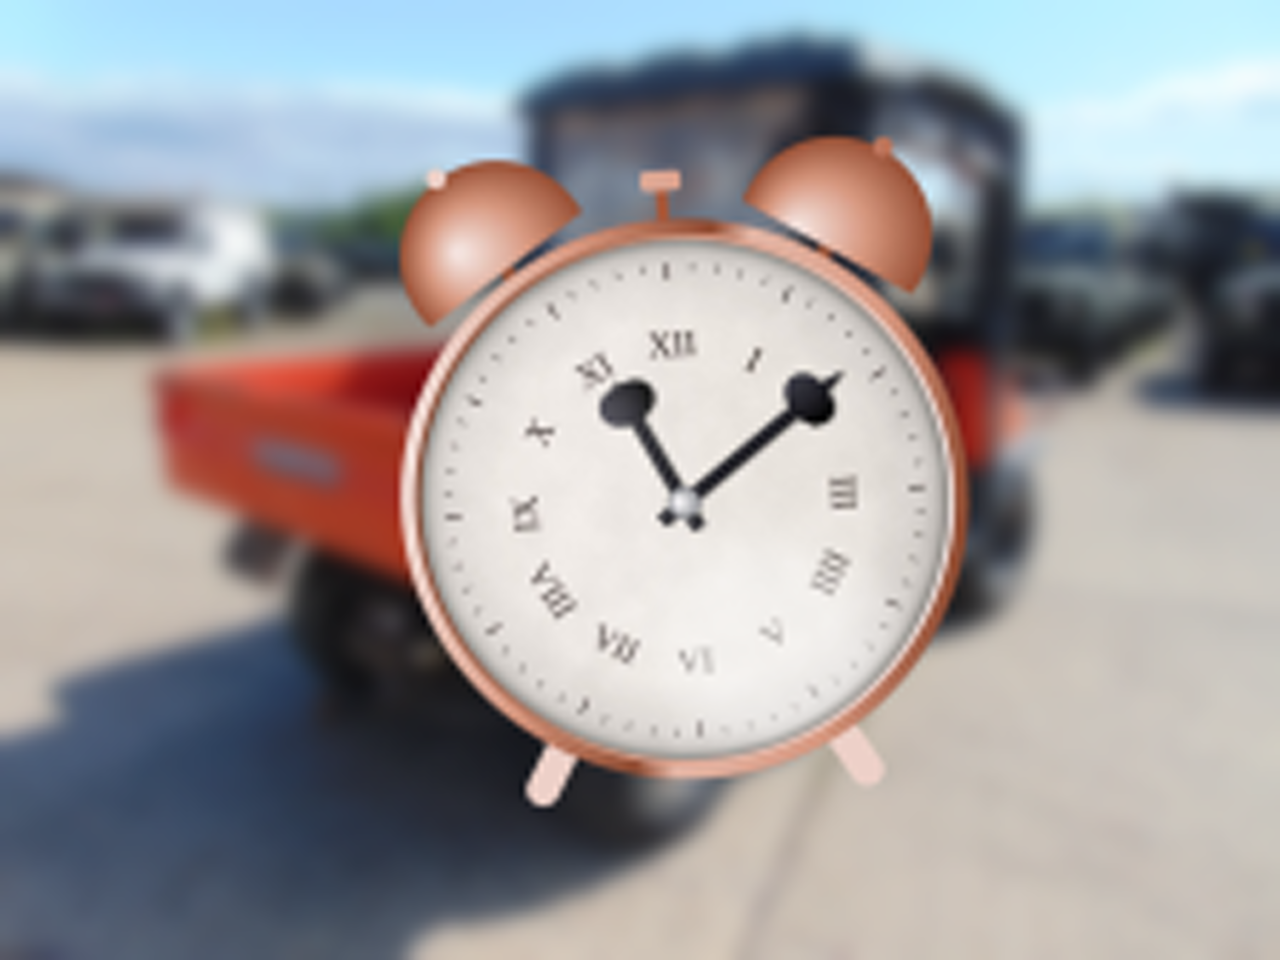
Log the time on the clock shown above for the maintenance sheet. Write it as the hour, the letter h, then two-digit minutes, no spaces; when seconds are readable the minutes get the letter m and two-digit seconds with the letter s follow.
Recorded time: 11h09
